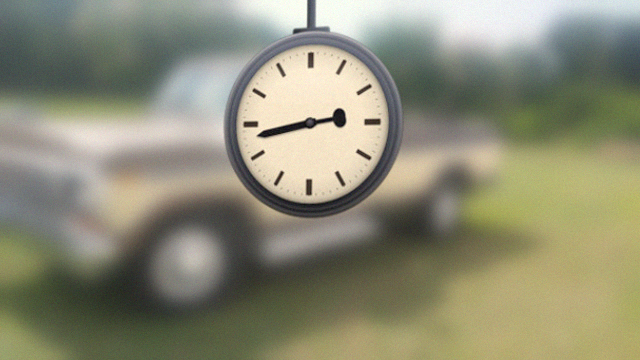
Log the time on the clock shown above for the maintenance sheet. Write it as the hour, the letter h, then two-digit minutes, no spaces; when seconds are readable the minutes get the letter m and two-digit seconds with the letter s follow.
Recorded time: 2h43
